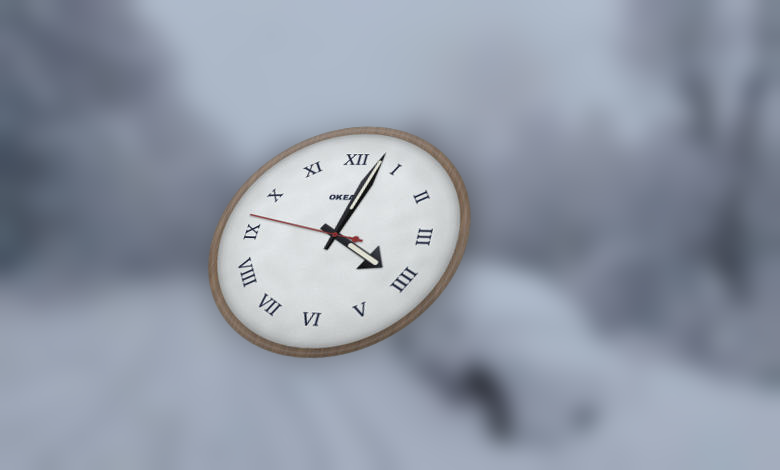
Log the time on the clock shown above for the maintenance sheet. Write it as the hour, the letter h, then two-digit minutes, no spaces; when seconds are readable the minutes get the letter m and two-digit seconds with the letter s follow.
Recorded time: 4h02m47s
